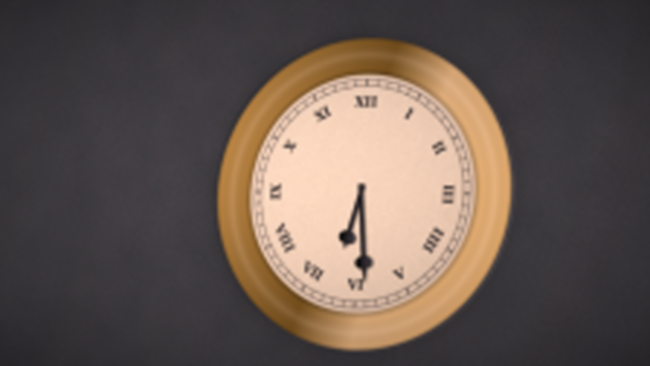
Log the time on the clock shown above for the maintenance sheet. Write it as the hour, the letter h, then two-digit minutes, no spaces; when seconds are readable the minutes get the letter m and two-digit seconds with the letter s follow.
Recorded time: 6h29
